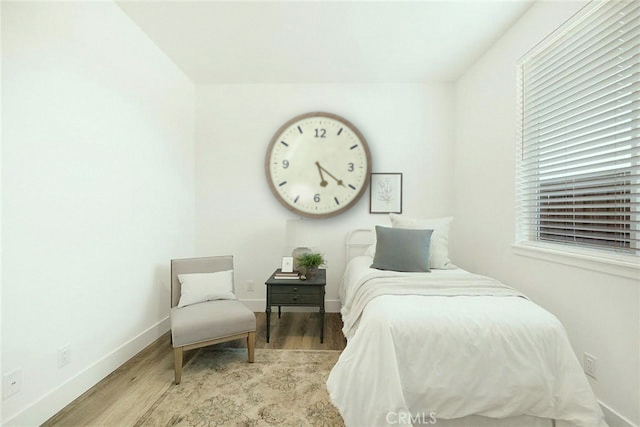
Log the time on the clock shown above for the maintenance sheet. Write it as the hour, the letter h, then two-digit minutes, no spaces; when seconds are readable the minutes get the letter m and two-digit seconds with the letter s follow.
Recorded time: 5h21
